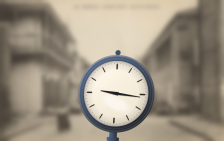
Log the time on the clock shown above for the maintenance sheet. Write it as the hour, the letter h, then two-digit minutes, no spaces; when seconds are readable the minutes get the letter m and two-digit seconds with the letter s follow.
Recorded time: 9h16
